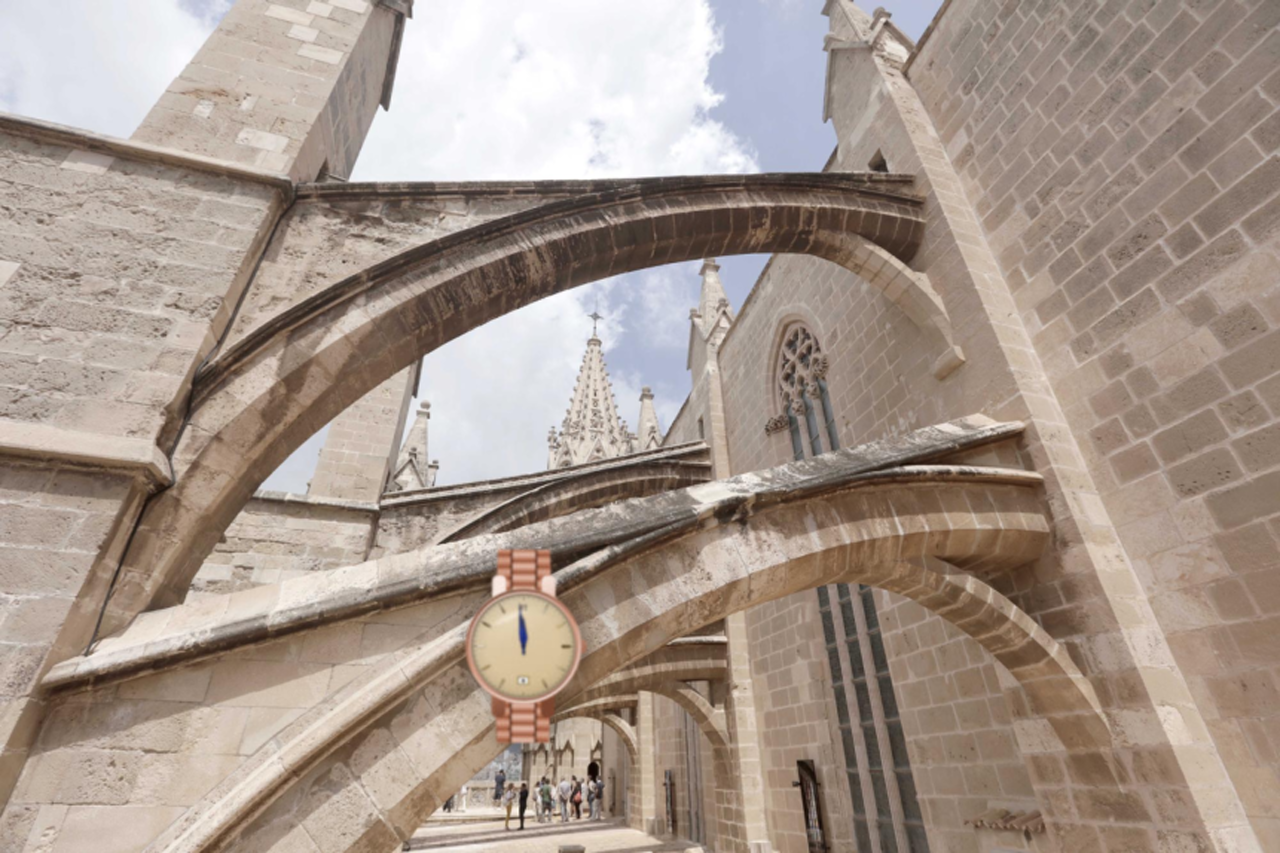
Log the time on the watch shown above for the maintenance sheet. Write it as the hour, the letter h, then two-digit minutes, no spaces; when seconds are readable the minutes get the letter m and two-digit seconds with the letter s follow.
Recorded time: 11h59
